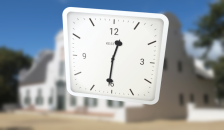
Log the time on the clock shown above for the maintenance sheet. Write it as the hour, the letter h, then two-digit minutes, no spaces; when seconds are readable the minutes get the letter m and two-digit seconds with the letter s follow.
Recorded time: 12h31
